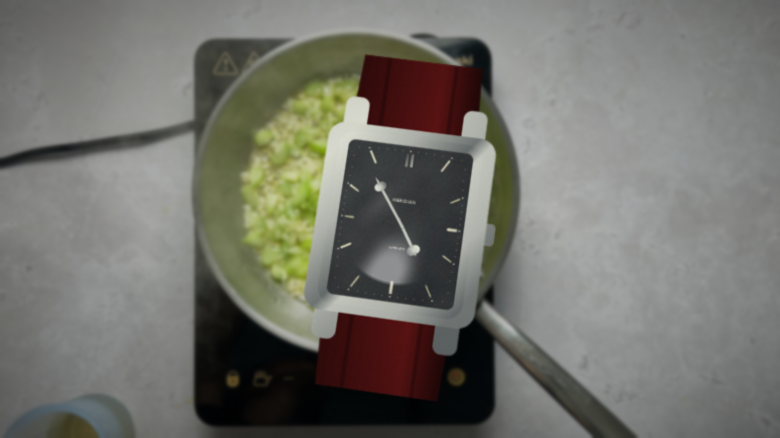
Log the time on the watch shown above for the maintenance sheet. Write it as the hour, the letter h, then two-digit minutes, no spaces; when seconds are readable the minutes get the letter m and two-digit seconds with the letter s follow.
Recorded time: 4h54
